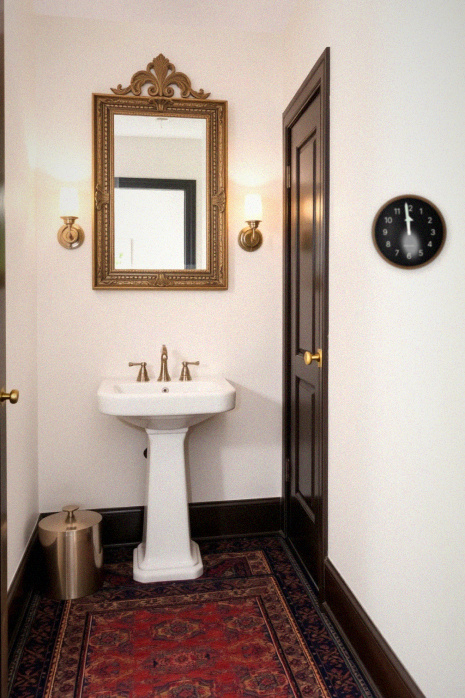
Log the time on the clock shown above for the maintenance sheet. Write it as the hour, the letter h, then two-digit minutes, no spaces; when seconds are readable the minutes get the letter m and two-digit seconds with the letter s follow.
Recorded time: 11h59
